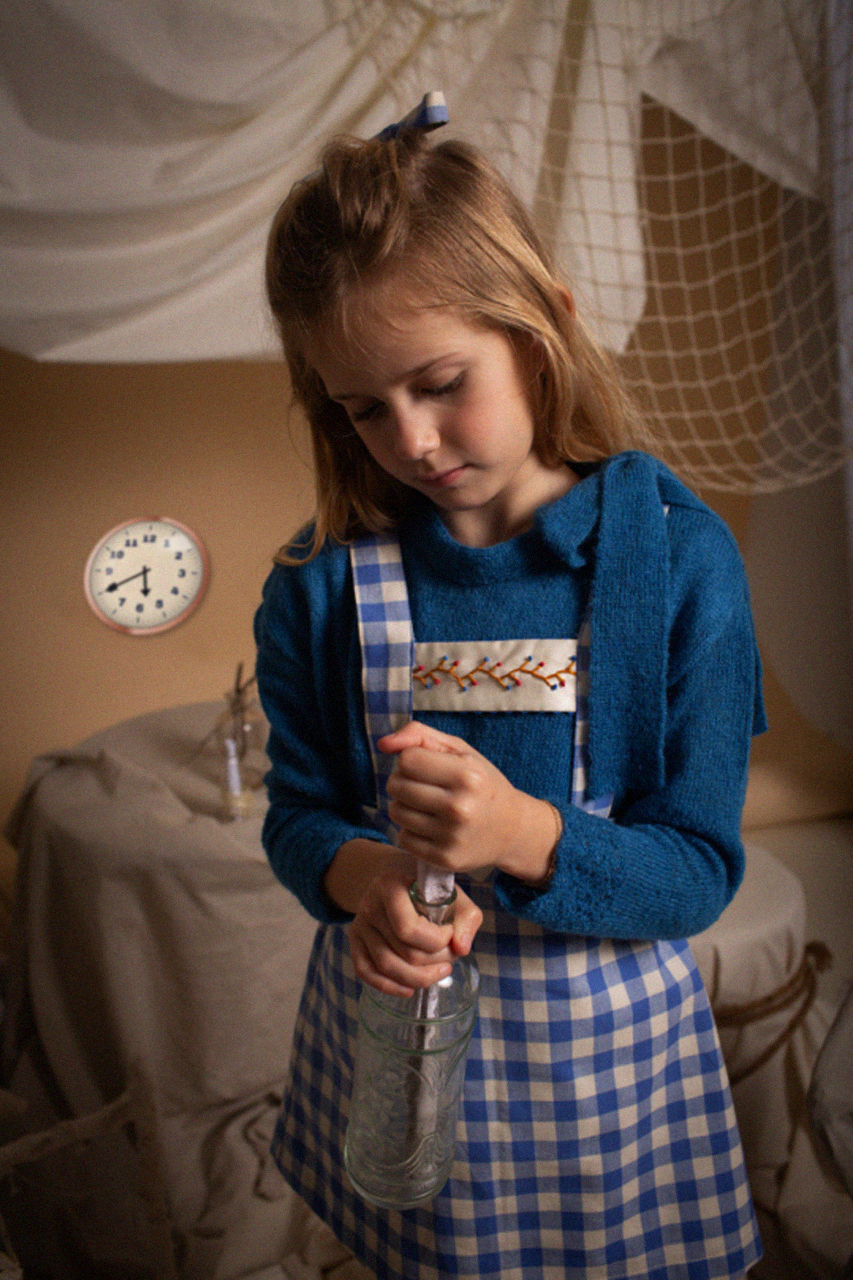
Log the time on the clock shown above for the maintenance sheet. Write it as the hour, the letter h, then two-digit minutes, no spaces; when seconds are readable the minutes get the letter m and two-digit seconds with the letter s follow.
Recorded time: 5h40
